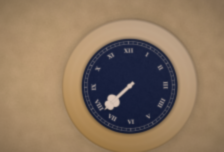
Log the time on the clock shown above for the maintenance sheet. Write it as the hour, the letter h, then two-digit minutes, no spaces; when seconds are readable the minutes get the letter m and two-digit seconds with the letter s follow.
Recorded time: 7h38
